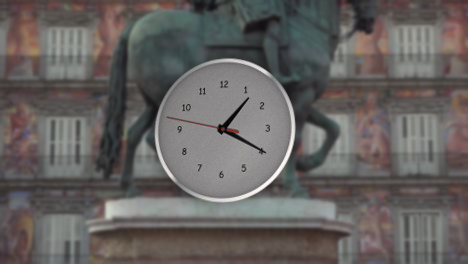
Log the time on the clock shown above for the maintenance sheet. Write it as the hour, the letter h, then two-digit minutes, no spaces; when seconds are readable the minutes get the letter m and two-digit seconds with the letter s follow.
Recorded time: 1h19m47s
